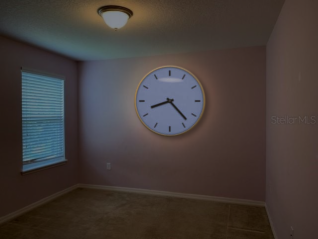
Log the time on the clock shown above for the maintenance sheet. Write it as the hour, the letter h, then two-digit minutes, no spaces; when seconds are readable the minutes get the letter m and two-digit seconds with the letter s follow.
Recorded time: 8h23
